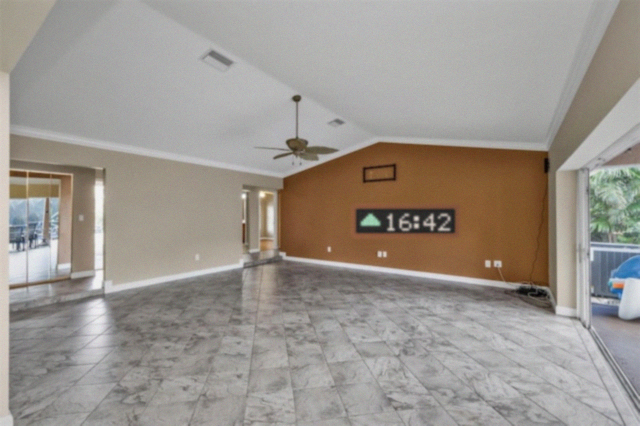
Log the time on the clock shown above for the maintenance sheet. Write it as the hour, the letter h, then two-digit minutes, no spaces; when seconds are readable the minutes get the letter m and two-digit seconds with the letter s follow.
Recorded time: 16h42
